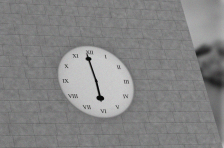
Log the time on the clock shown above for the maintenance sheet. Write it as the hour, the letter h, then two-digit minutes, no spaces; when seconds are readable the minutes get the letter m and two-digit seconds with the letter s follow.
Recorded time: 5h59
